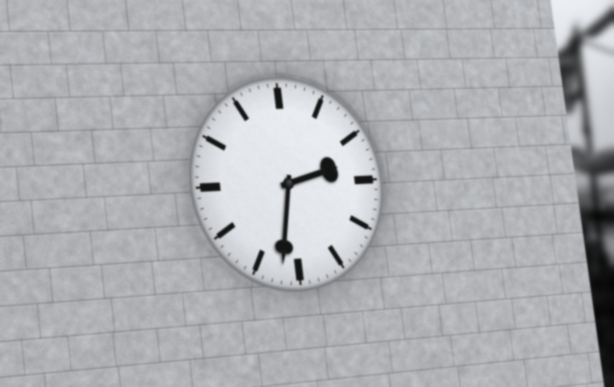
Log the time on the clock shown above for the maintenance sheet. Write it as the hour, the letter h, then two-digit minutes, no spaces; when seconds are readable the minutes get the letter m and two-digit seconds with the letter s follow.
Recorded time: 2h32
